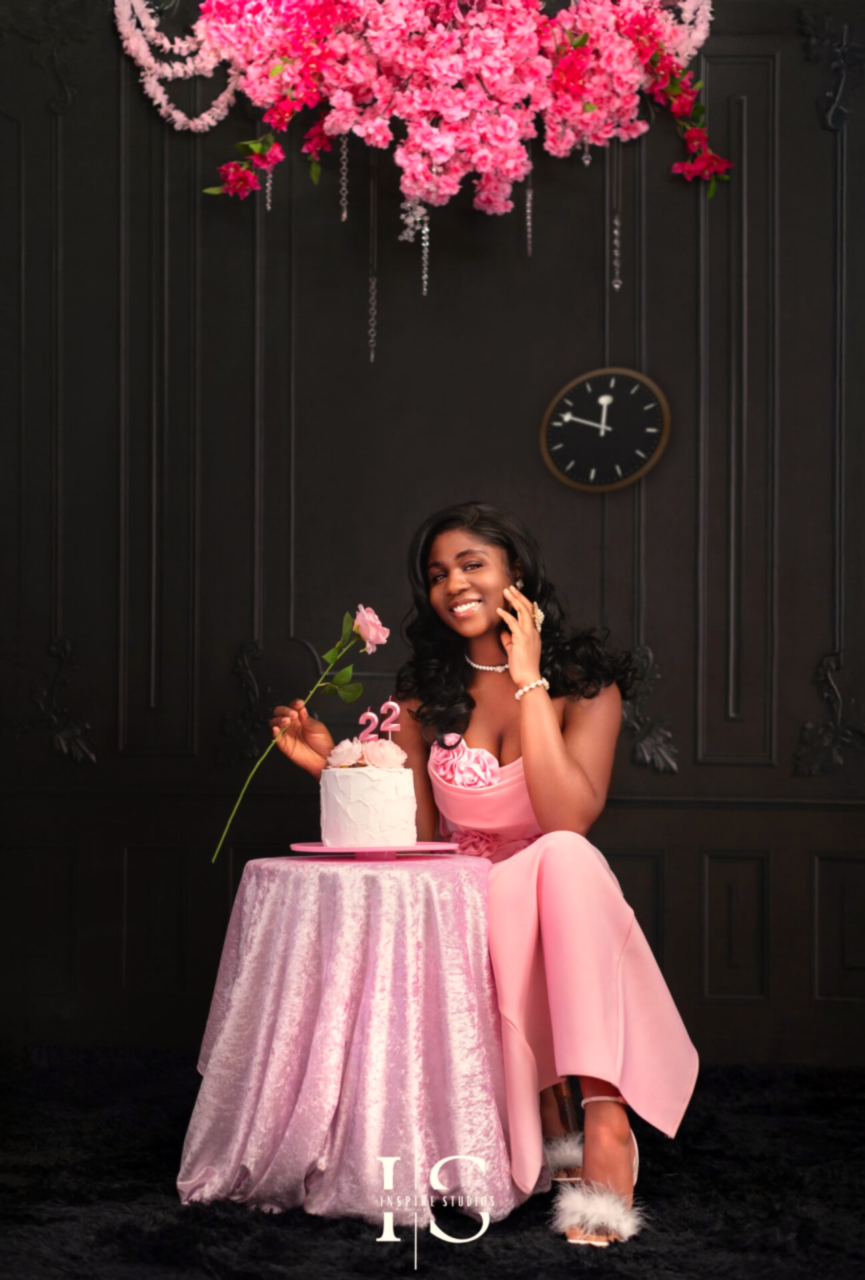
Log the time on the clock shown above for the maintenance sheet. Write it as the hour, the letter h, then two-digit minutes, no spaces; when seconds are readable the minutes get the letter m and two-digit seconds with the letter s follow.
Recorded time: 11h47
